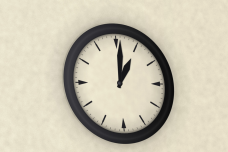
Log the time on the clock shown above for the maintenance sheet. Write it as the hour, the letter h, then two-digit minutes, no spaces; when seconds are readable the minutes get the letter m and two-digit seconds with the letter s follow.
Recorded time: 1h01
